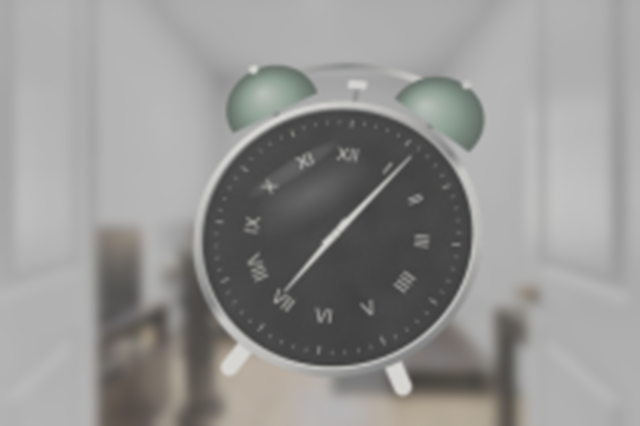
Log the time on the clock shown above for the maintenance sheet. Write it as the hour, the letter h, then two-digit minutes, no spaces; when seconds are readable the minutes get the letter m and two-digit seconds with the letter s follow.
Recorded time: 7h06
